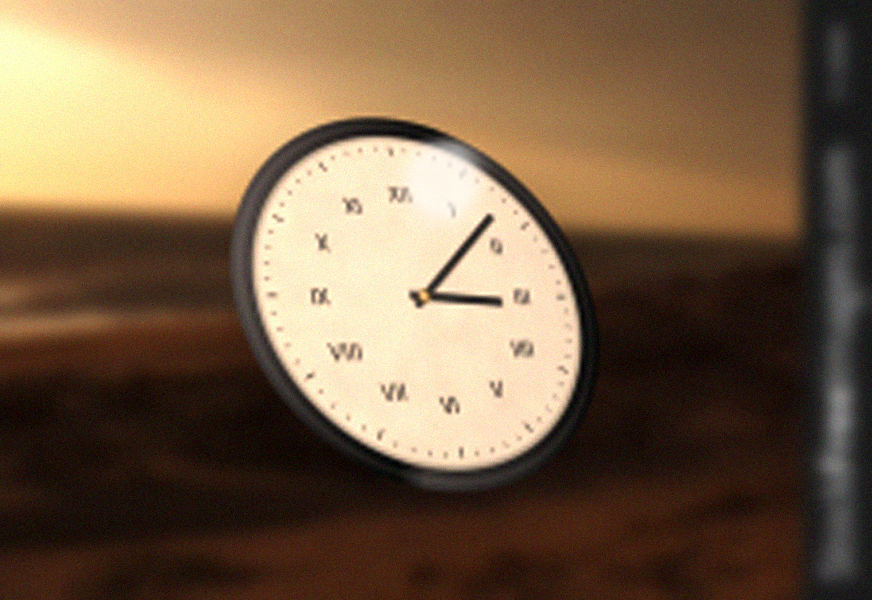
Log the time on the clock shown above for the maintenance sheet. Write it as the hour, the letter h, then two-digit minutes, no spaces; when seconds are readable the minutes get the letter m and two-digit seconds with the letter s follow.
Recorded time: 3h08
